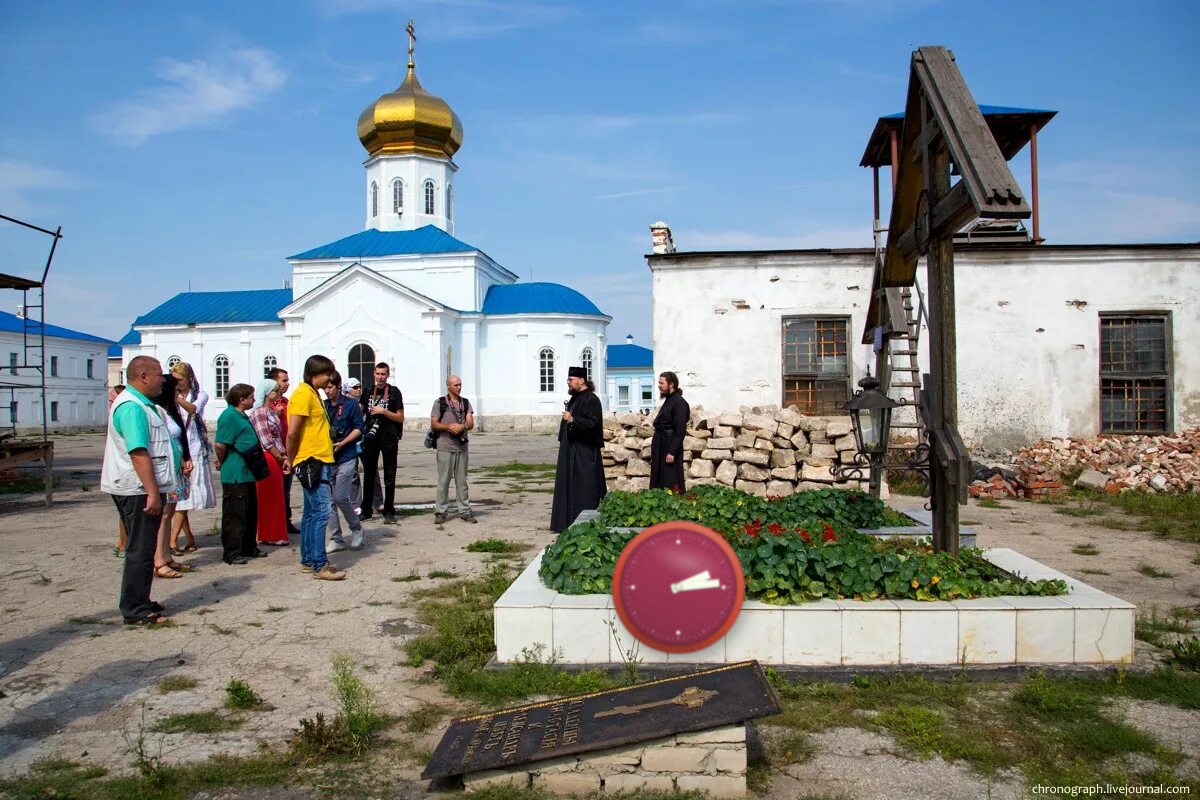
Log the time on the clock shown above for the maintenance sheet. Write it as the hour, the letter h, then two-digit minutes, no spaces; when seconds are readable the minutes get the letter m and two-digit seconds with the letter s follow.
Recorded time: 2h14
